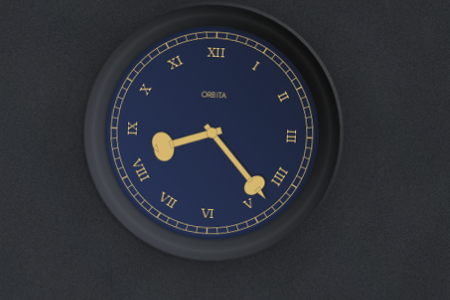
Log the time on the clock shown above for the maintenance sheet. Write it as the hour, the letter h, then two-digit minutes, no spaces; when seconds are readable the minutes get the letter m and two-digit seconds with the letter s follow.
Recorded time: 8h23
